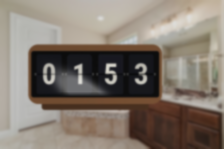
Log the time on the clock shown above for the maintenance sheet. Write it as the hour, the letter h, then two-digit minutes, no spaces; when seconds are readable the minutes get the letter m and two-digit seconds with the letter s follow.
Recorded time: 1h53
